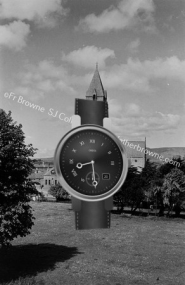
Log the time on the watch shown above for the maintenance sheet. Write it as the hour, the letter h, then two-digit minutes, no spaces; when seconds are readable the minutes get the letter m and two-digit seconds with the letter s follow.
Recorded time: 8h29
